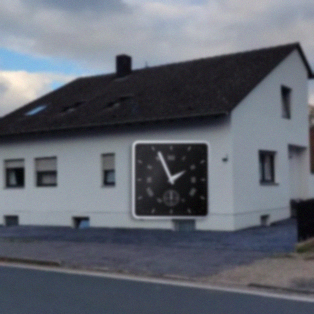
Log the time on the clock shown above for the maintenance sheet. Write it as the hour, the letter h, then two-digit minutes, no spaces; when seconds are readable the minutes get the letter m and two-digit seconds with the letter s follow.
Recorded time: 1h56
